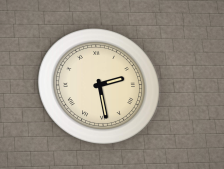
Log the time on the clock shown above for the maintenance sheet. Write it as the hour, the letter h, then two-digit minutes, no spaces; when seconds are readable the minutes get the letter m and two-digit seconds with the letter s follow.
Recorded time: 2h29
